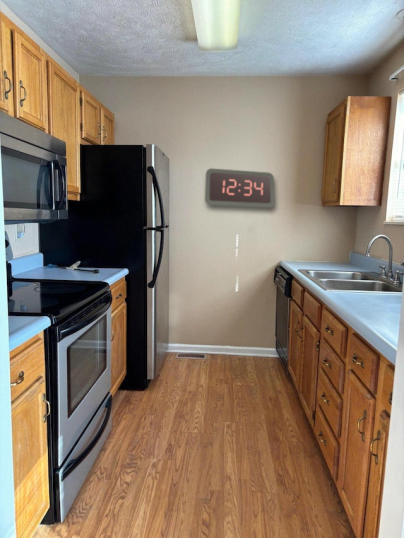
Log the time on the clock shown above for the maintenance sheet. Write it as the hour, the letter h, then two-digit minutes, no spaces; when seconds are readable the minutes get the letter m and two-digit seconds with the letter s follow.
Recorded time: 12h34
